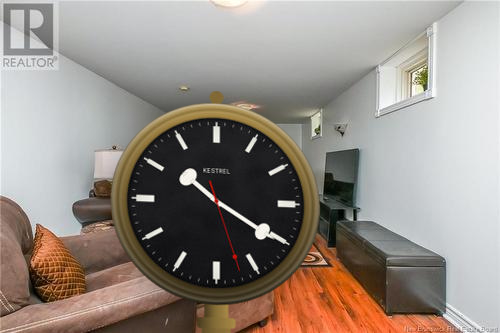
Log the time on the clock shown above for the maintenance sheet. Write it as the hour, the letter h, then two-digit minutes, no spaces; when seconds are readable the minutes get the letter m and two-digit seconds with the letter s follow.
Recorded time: 10h20m27s
